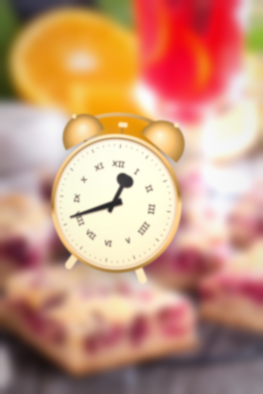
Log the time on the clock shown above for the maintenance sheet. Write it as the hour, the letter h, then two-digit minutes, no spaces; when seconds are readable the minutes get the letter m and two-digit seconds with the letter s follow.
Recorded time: 12h41
